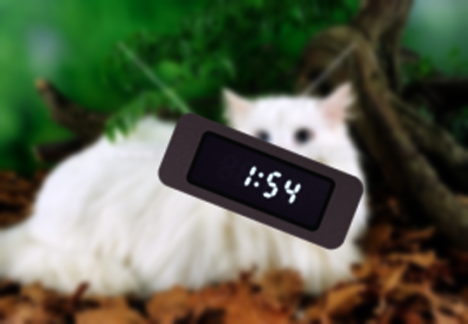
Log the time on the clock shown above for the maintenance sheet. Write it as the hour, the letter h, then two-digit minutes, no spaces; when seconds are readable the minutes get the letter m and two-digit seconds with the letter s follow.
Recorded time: 1h54
